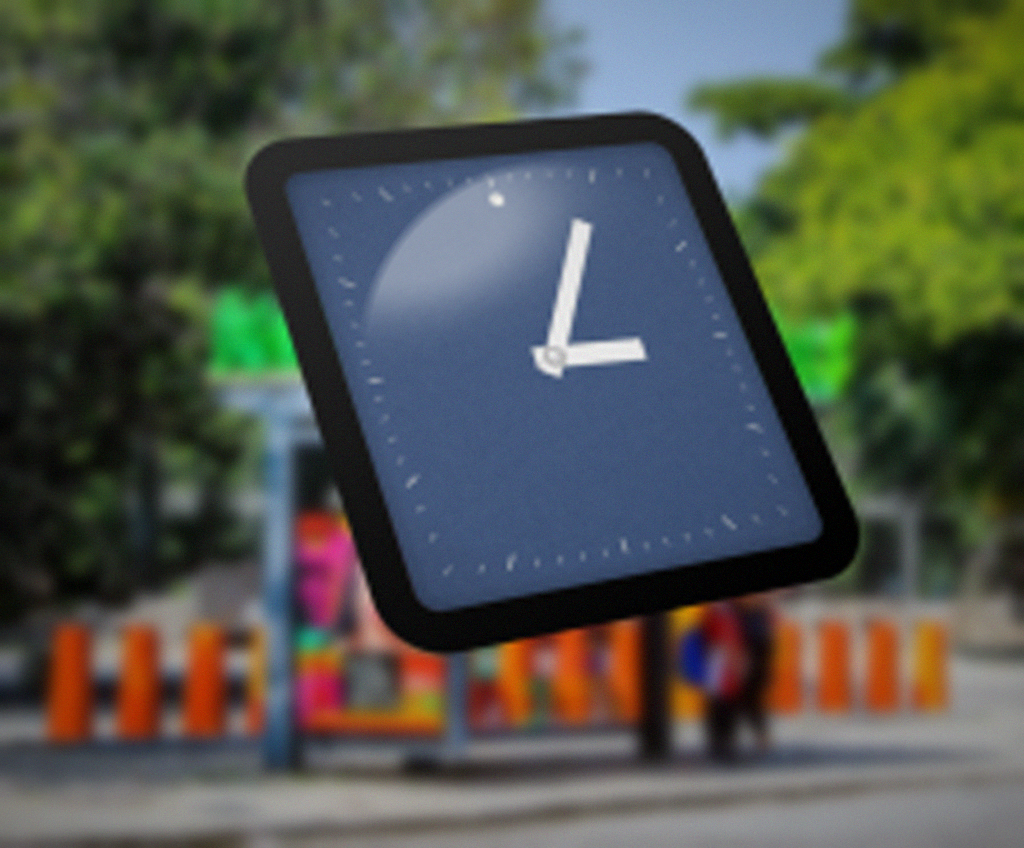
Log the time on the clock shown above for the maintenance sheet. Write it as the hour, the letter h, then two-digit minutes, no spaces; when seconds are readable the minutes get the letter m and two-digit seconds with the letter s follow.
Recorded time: 3h05
